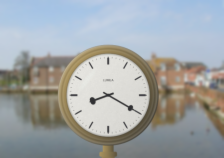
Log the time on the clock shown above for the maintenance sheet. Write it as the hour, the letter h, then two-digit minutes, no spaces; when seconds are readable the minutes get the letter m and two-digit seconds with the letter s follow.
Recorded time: 8h20
